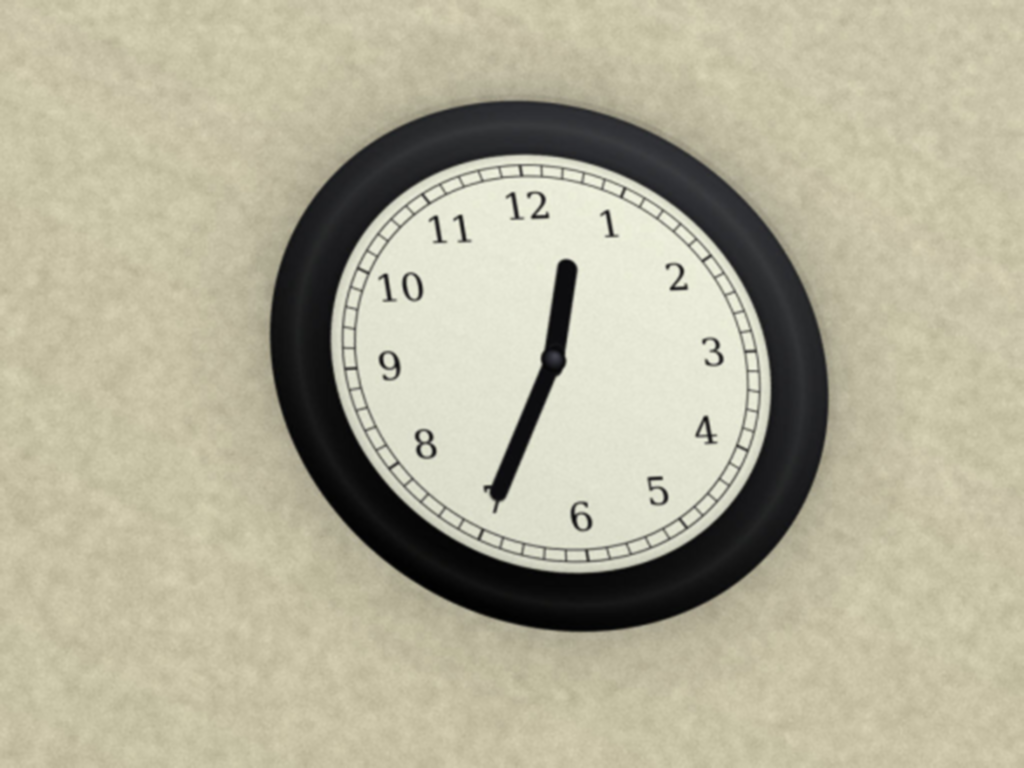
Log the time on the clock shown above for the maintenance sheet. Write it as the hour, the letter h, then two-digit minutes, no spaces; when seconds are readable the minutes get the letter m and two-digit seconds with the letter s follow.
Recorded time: 12h35
